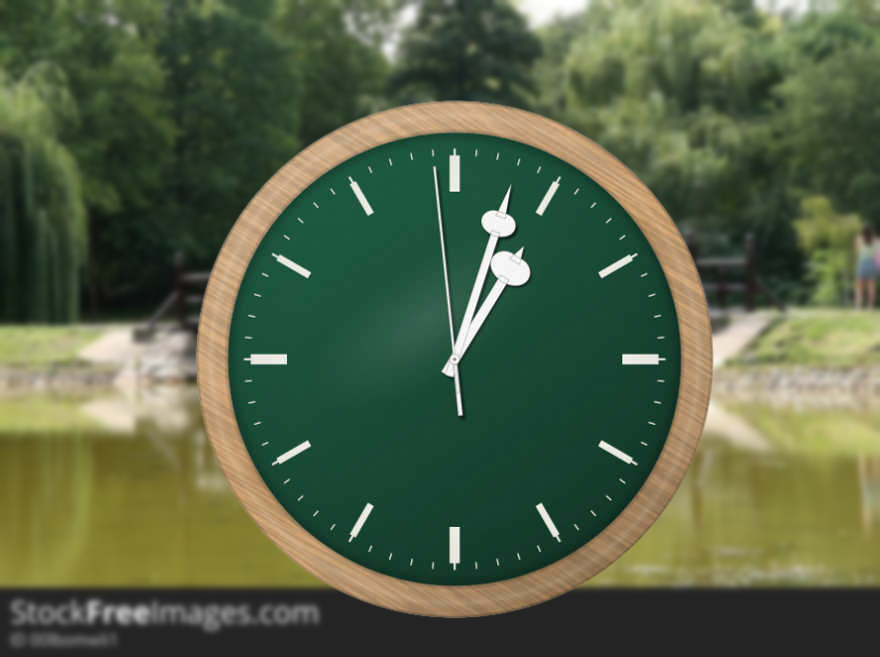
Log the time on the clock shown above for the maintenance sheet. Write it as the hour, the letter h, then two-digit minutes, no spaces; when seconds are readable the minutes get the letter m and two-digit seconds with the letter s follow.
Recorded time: 1h02m59s
